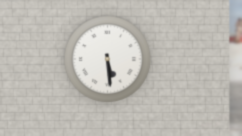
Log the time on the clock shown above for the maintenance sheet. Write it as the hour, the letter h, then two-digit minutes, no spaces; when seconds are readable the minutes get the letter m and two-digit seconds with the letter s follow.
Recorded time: 5h29
